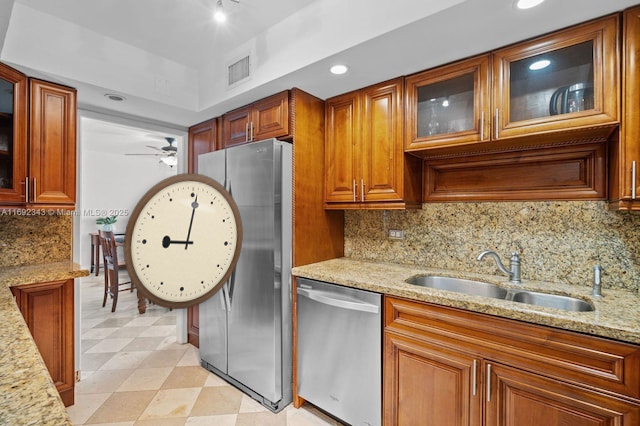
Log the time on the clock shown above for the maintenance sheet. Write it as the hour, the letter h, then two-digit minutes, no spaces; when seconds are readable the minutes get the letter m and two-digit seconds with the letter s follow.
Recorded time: 9h01
